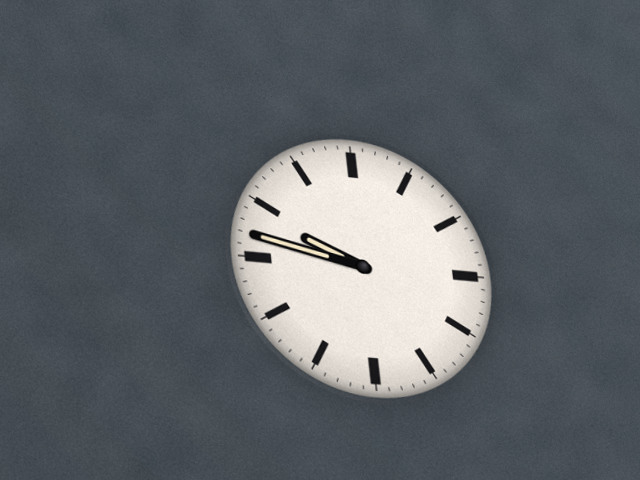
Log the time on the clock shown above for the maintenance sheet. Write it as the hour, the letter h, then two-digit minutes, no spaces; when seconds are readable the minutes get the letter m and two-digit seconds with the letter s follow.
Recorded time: 9h47
